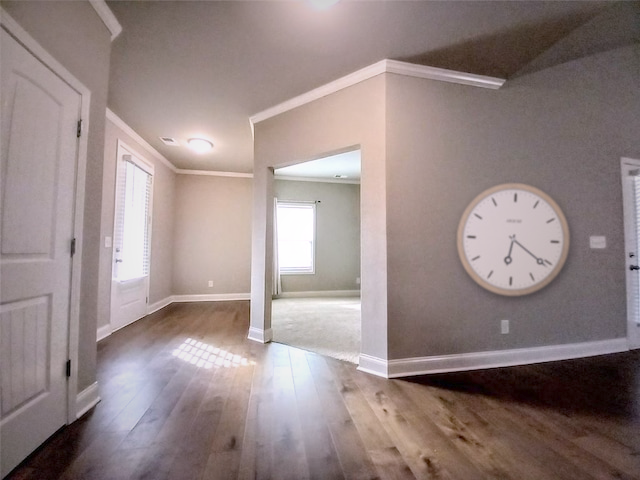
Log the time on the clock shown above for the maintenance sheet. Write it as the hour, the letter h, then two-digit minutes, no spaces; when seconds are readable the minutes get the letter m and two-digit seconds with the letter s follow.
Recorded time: 6h21
